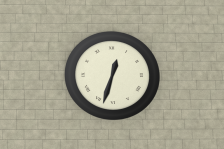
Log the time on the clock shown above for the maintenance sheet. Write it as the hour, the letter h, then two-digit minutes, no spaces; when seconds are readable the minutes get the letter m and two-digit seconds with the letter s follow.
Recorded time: 12h33
